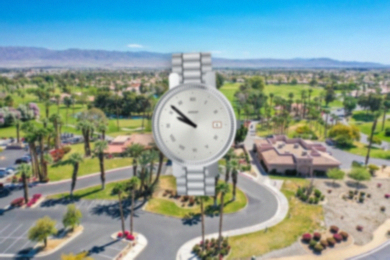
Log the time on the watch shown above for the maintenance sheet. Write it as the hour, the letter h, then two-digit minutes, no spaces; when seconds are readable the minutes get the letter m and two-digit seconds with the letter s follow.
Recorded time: 9h52
